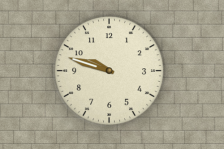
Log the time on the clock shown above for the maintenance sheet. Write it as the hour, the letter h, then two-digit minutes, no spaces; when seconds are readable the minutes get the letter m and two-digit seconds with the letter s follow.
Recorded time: 9h48
